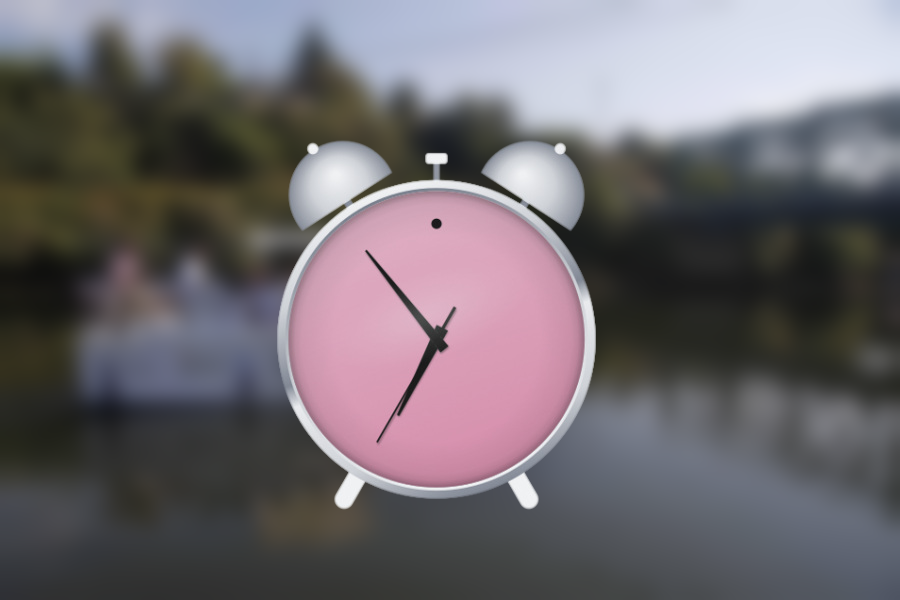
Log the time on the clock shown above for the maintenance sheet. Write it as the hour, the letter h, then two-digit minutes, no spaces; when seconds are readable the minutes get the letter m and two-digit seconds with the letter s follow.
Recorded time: 6h53m35s
